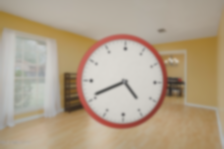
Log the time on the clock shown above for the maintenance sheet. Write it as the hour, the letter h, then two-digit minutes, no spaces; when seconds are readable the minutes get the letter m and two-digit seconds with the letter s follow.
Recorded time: 4h41
